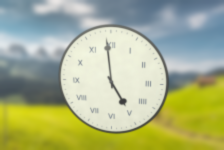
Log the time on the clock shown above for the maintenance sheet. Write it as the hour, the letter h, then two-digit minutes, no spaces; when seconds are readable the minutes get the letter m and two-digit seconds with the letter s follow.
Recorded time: 4h59
